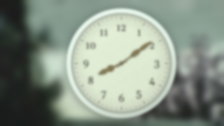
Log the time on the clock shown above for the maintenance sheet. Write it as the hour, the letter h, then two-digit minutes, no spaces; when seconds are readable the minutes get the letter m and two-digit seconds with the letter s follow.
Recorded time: 8h09
